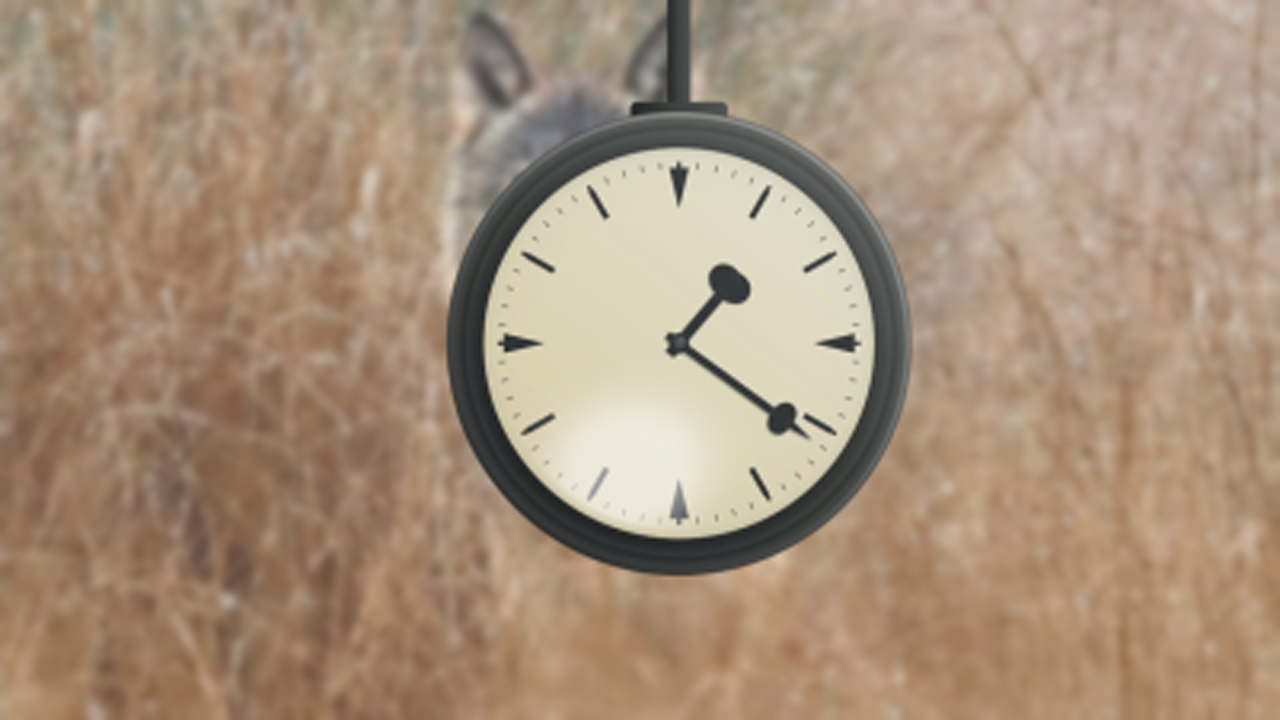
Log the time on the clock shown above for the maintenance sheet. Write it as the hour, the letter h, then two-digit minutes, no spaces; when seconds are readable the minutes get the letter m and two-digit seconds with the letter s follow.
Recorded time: 1h21
